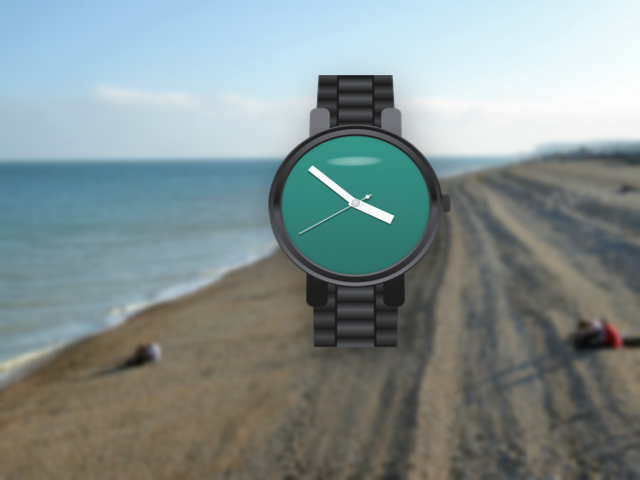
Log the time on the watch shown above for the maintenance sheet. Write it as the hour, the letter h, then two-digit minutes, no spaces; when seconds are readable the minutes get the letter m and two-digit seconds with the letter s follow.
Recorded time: 3h51m40s
